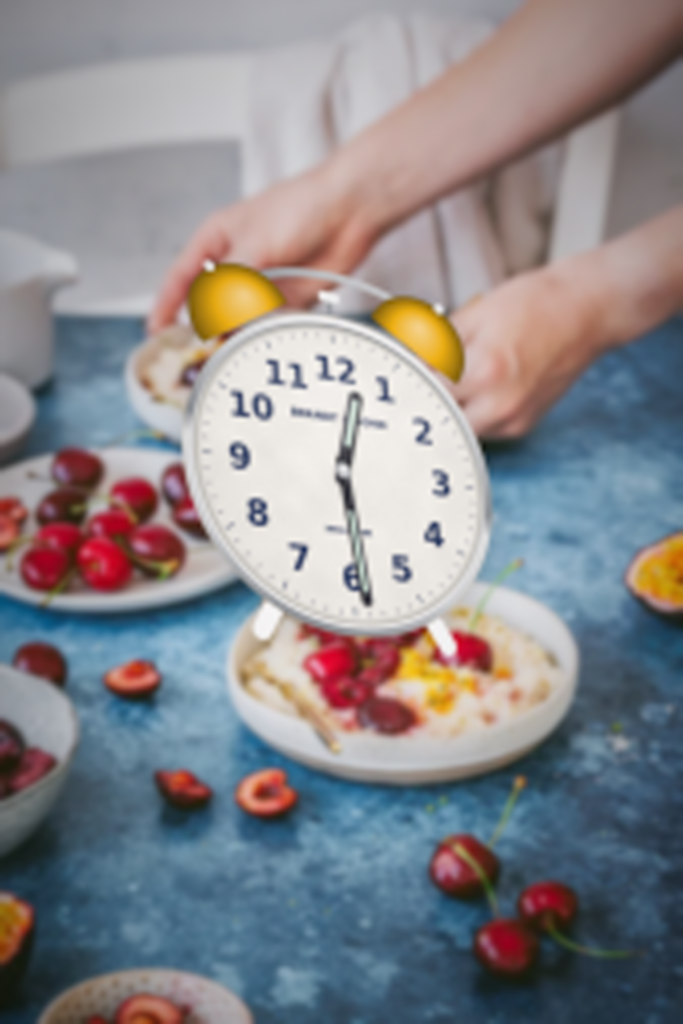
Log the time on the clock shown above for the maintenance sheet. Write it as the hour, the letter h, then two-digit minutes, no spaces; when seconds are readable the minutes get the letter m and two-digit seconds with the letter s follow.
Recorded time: 12h29
